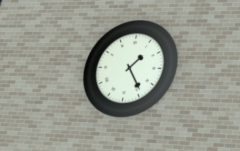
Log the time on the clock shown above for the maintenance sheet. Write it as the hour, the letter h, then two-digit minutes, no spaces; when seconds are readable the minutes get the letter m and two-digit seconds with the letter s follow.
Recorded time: 1h24
